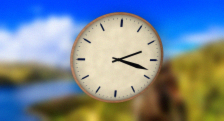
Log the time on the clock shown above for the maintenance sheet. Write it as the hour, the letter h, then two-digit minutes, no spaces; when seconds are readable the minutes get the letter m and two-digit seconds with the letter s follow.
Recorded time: 2h18
